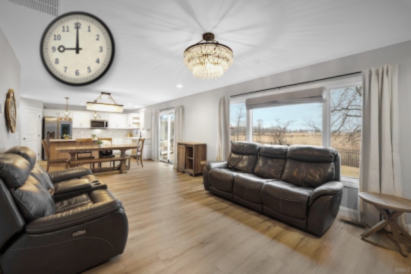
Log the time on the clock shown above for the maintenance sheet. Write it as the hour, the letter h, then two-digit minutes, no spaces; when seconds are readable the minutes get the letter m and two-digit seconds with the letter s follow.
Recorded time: 9h00
